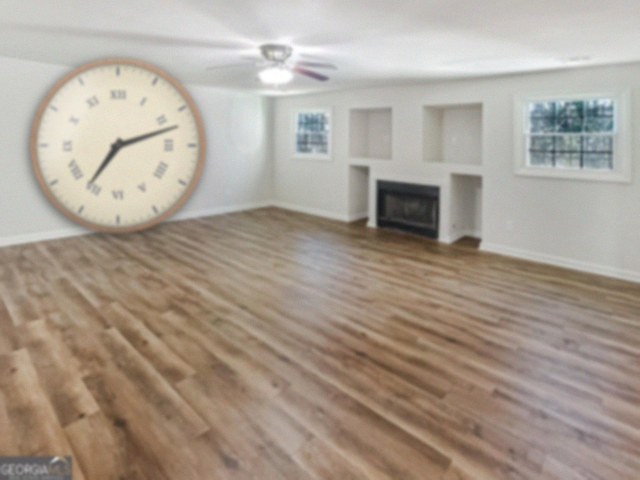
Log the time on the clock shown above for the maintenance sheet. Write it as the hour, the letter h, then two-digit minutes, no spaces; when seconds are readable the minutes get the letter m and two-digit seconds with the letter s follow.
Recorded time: 7h12
